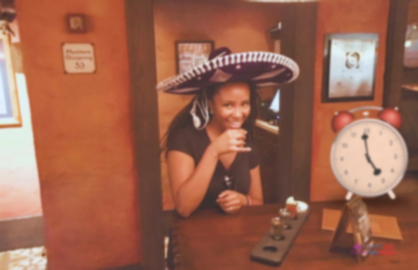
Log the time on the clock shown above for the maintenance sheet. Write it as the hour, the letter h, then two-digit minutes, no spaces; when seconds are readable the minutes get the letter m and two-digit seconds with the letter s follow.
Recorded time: 4h59
